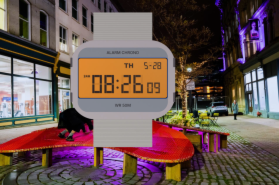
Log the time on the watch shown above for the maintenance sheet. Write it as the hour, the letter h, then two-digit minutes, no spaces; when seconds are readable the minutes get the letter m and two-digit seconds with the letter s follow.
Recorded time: 8h26m09s
